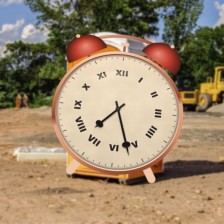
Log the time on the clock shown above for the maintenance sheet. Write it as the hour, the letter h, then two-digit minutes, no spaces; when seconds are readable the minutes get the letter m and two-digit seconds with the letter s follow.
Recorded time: 7h27
